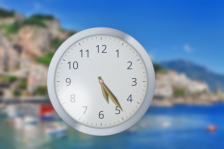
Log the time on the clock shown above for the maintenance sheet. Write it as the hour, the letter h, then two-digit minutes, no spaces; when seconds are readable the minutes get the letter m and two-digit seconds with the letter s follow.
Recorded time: 5h24
